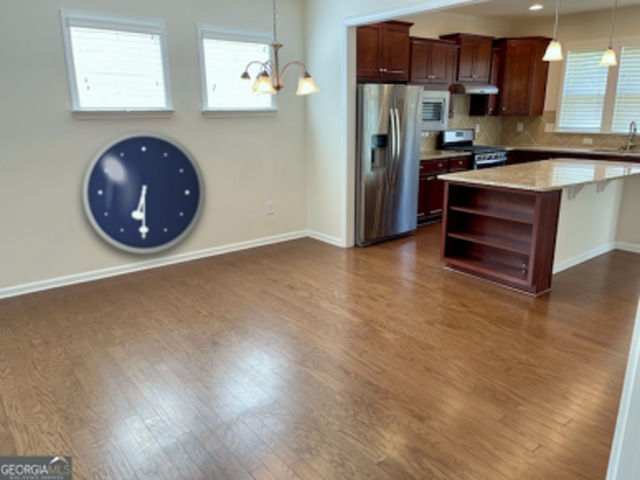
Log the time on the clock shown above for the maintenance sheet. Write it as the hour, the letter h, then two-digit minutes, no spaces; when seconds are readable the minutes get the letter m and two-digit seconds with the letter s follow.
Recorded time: 6h30
